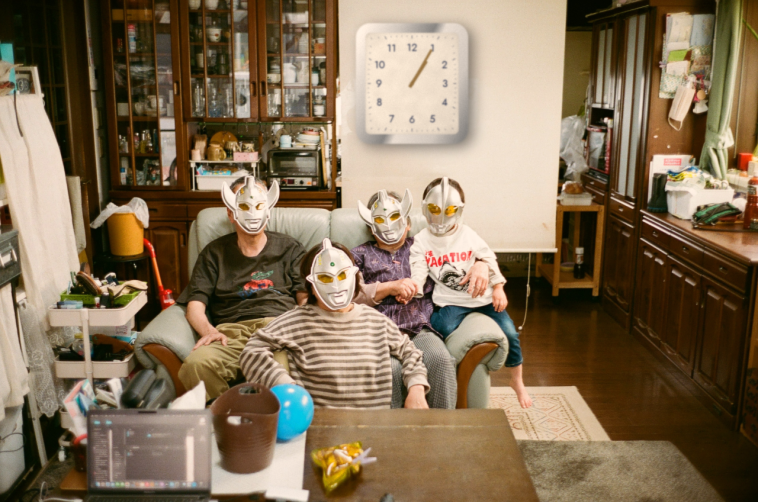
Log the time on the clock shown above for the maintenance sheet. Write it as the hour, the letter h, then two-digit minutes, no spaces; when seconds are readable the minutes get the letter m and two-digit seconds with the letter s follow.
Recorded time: 1h05
